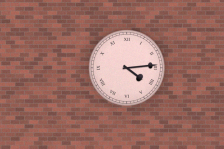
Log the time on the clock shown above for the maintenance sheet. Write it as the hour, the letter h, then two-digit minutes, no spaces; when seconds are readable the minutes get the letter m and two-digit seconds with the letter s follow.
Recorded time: 4h14
